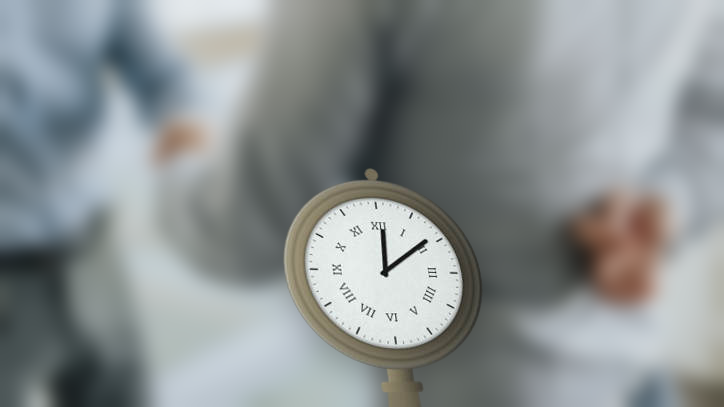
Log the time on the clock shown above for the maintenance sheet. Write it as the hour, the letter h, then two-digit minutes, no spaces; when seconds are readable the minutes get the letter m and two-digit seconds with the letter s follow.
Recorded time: 12h09
